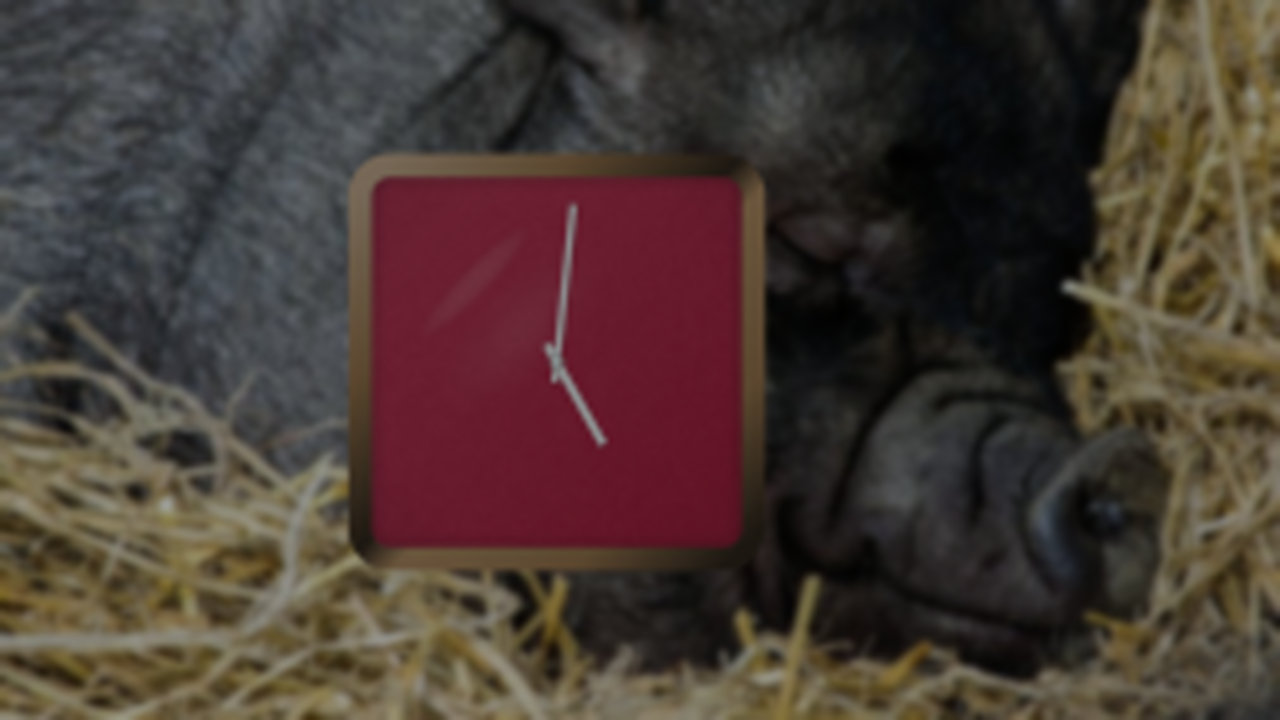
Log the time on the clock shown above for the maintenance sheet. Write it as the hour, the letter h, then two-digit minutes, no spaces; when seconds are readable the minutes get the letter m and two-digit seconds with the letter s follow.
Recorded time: 5h01
